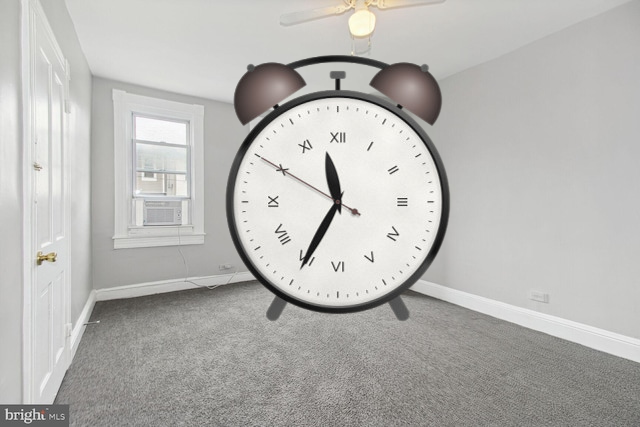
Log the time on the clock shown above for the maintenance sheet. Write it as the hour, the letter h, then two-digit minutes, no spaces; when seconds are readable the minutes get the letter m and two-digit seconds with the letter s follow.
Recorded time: 11h34m50s
